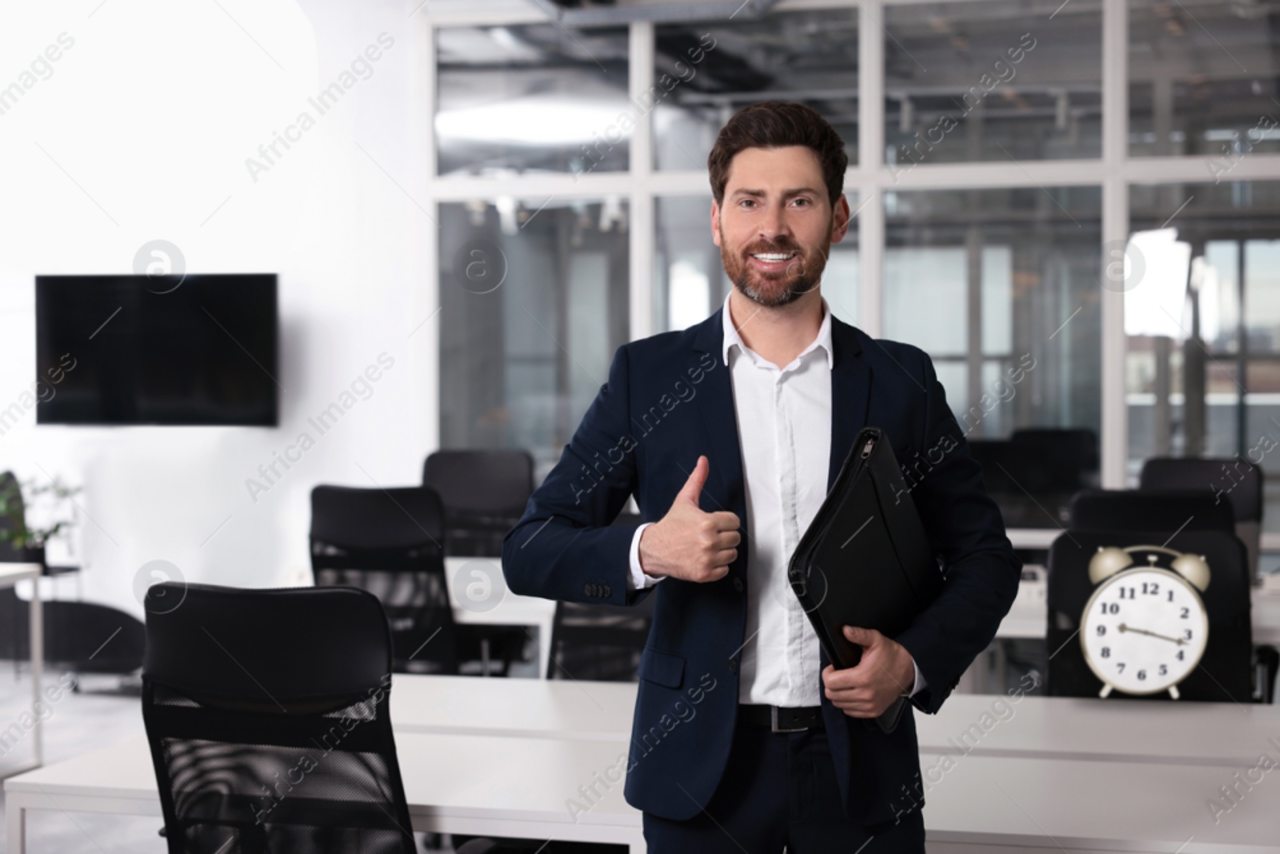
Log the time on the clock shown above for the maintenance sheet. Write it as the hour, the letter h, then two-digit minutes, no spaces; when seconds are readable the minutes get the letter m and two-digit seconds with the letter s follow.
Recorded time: 9h17
